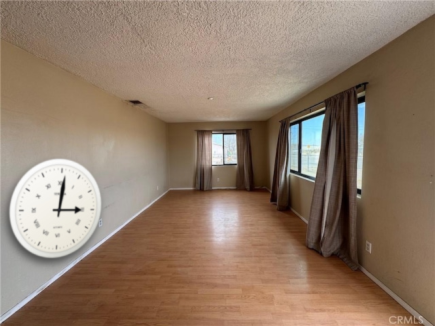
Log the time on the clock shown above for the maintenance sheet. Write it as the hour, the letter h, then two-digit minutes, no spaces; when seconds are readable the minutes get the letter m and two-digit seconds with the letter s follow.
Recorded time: 3h01
